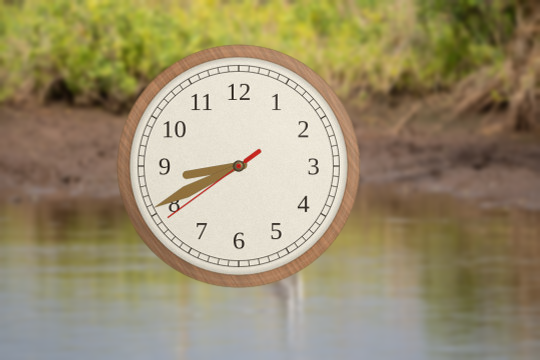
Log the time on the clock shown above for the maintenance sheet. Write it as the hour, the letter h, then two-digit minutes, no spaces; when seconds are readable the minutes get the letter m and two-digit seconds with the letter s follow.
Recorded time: 8h40m39s
